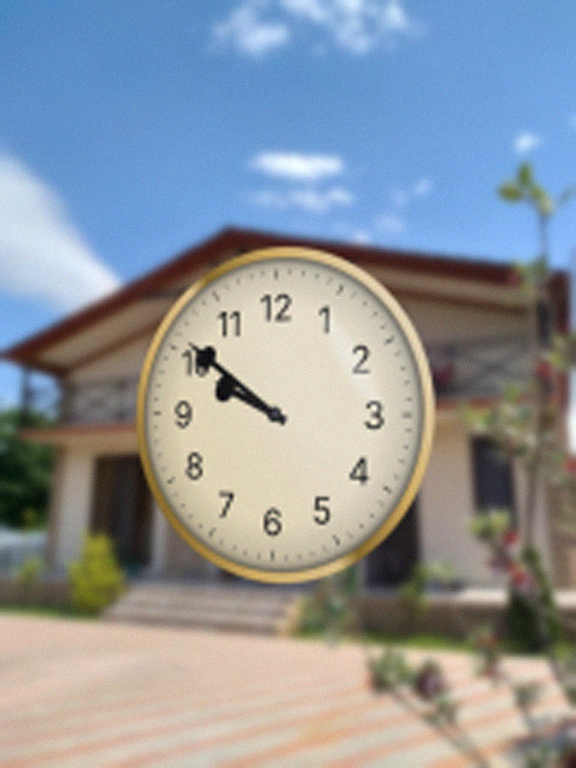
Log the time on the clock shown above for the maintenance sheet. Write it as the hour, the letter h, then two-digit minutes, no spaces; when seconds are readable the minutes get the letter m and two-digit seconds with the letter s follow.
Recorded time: 9h51
